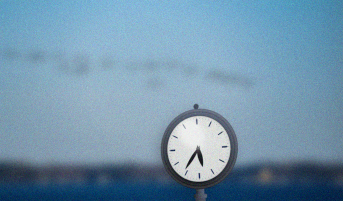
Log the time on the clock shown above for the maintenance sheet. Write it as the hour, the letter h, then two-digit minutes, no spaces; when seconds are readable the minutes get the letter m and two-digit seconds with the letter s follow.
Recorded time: 5h36
